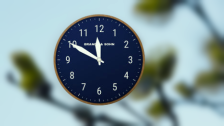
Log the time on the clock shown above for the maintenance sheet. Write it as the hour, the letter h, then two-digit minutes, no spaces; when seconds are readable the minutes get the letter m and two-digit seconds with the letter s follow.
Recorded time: 11h50
